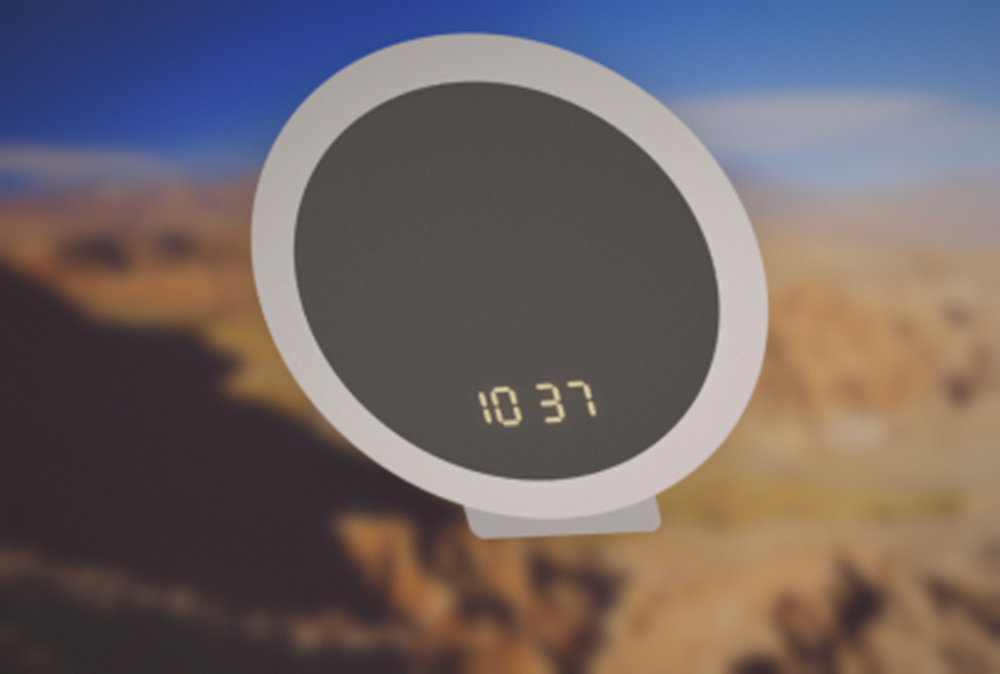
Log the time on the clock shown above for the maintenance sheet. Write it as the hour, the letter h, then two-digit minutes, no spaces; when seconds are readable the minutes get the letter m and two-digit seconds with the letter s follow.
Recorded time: 10h37
